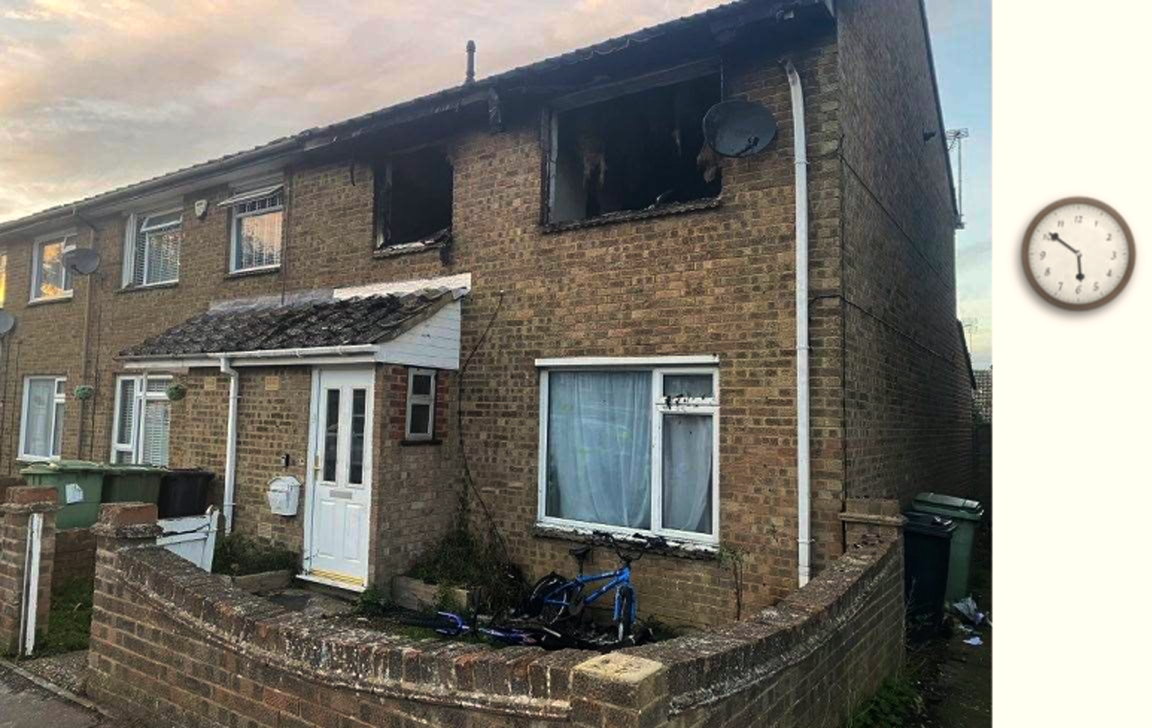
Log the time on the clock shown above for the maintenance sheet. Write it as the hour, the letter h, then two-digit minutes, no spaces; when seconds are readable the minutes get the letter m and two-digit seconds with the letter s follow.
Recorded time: 5h51
